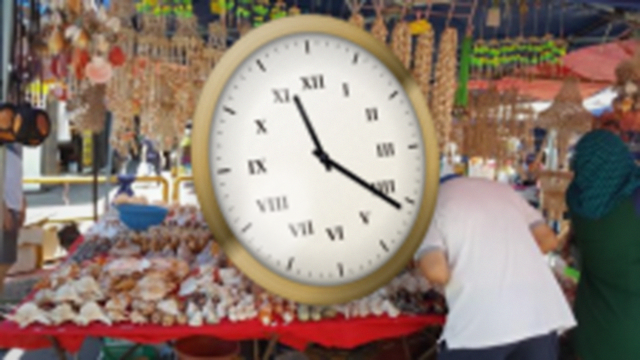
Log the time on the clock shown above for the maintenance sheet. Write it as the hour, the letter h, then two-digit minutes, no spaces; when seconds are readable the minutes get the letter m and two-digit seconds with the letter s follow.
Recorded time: 11h21
